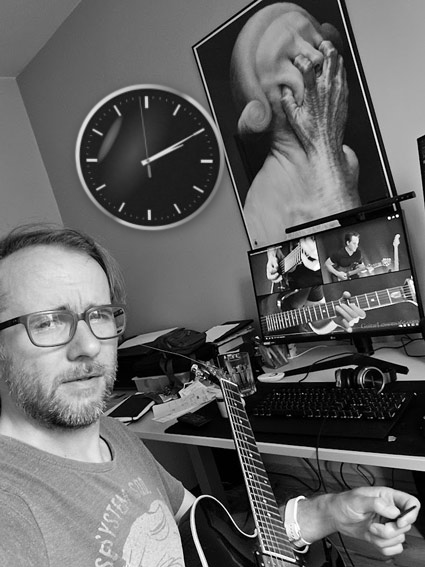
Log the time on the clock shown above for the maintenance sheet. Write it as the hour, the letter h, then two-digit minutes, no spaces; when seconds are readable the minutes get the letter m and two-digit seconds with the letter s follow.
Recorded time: 2h09m59s
